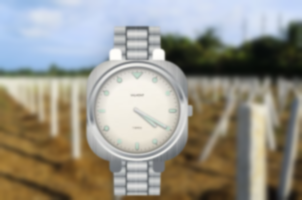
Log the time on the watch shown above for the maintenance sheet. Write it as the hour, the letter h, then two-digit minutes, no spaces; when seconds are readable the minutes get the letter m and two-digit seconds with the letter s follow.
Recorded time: 4h20
